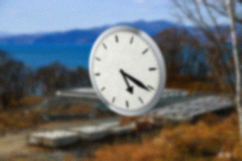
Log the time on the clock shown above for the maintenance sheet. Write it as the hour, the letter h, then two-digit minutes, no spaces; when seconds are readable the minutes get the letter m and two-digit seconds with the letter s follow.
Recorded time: 5h21
